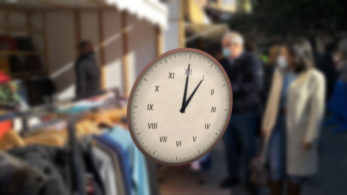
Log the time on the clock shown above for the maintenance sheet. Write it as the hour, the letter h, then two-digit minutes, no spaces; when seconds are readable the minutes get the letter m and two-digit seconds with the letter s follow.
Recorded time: 1h00
